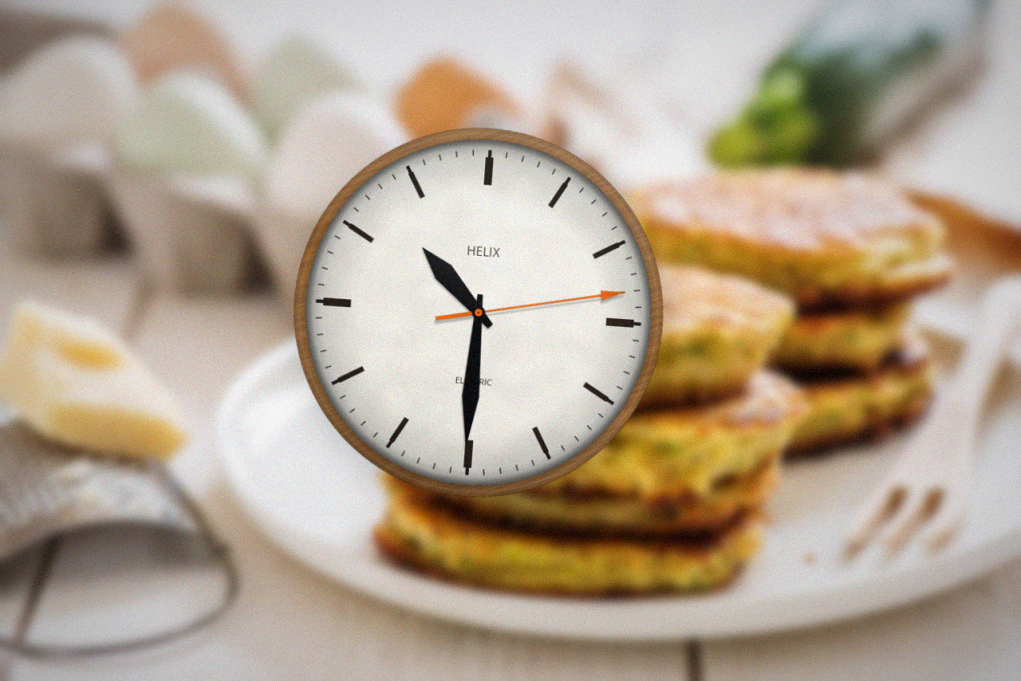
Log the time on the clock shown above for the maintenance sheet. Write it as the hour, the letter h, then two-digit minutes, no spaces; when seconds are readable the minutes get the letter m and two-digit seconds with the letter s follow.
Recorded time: 10h30m13s
